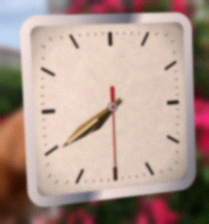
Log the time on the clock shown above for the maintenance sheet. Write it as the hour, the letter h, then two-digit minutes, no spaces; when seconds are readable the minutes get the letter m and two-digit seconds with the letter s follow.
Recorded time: 7h39m30s
